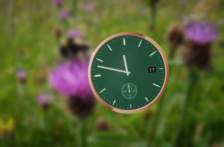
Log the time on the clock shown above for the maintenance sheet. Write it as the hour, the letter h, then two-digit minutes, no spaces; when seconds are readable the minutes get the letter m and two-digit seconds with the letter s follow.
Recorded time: 11h48
